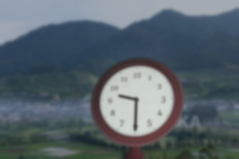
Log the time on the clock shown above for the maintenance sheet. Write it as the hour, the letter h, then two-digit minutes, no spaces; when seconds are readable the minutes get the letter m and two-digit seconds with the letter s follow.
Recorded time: 9h30
